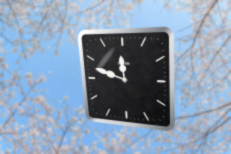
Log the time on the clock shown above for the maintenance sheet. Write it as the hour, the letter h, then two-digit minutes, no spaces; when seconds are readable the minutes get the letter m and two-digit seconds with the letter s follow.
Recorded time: 11h48
